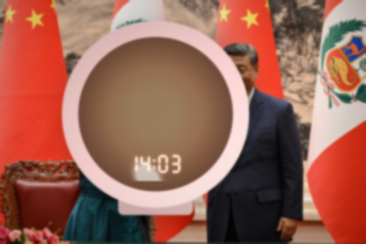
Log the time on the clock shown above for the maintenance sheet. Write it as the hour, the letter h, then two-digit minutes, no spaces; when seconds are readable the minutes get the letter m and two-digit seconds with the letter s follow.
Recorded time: 14h03
